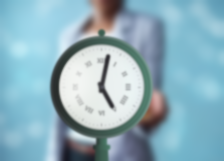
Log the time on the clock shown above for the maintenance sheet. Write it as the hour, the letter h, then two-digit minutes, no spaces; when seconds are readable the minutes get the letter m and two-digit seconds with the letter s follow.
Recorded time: 5h02
